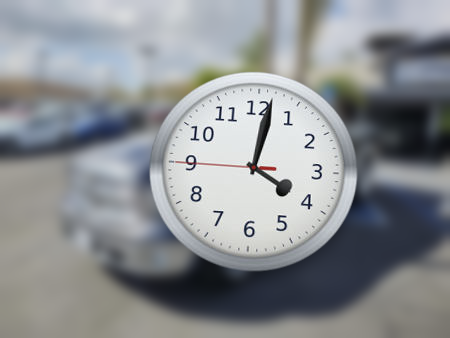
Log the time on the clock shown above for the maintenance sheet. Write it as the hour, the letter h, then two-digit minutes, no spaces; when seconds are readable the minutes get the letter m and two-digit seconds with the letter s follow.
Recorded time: 4h01m45s
